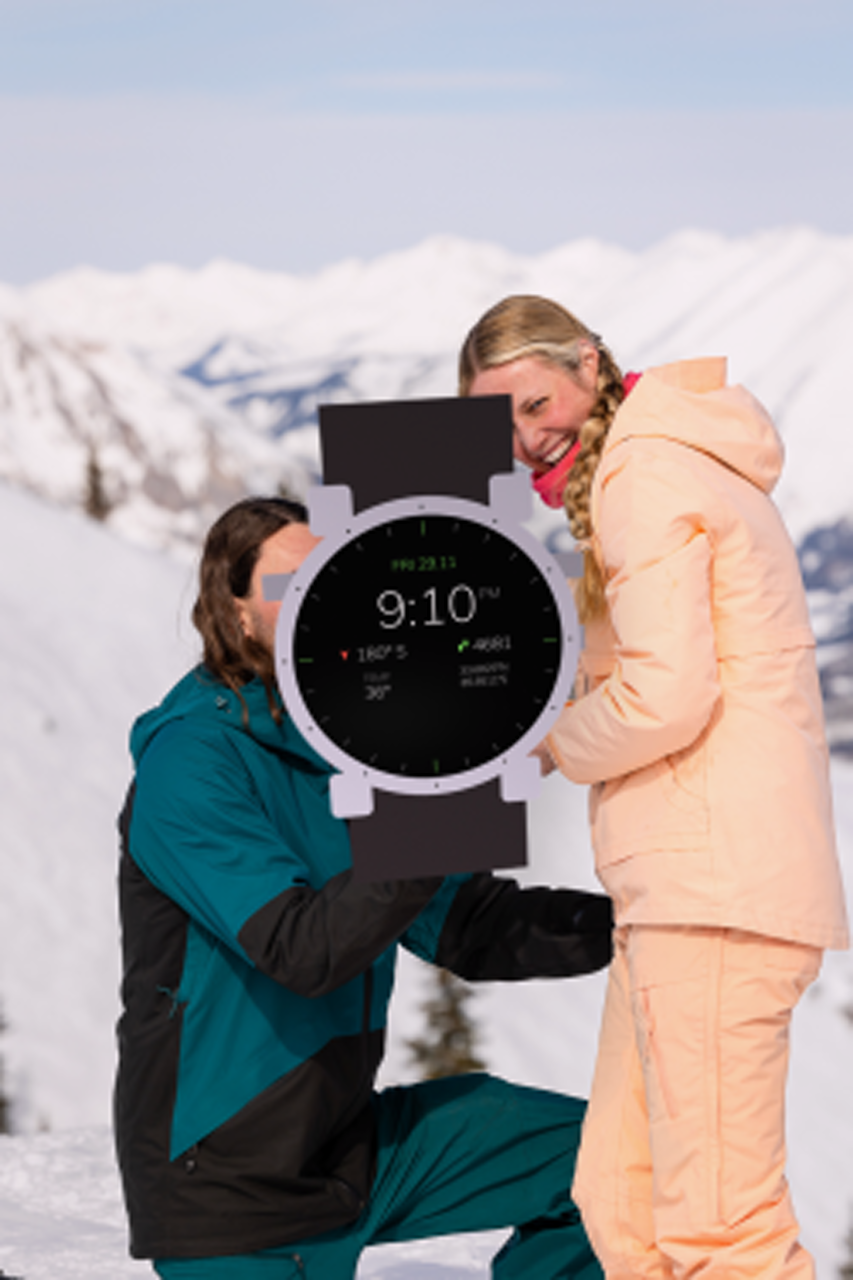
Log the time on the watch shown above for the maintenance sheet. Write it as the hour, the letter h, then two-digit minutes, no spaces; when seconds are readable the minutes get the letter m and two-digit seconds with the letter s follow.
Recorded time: 9h10
